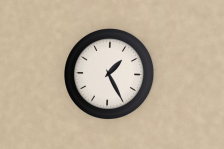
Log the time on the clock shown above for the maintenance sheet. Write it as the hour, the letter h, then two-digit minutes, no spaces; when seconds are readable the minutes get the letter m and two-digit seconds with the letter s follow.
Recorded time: 1h25
